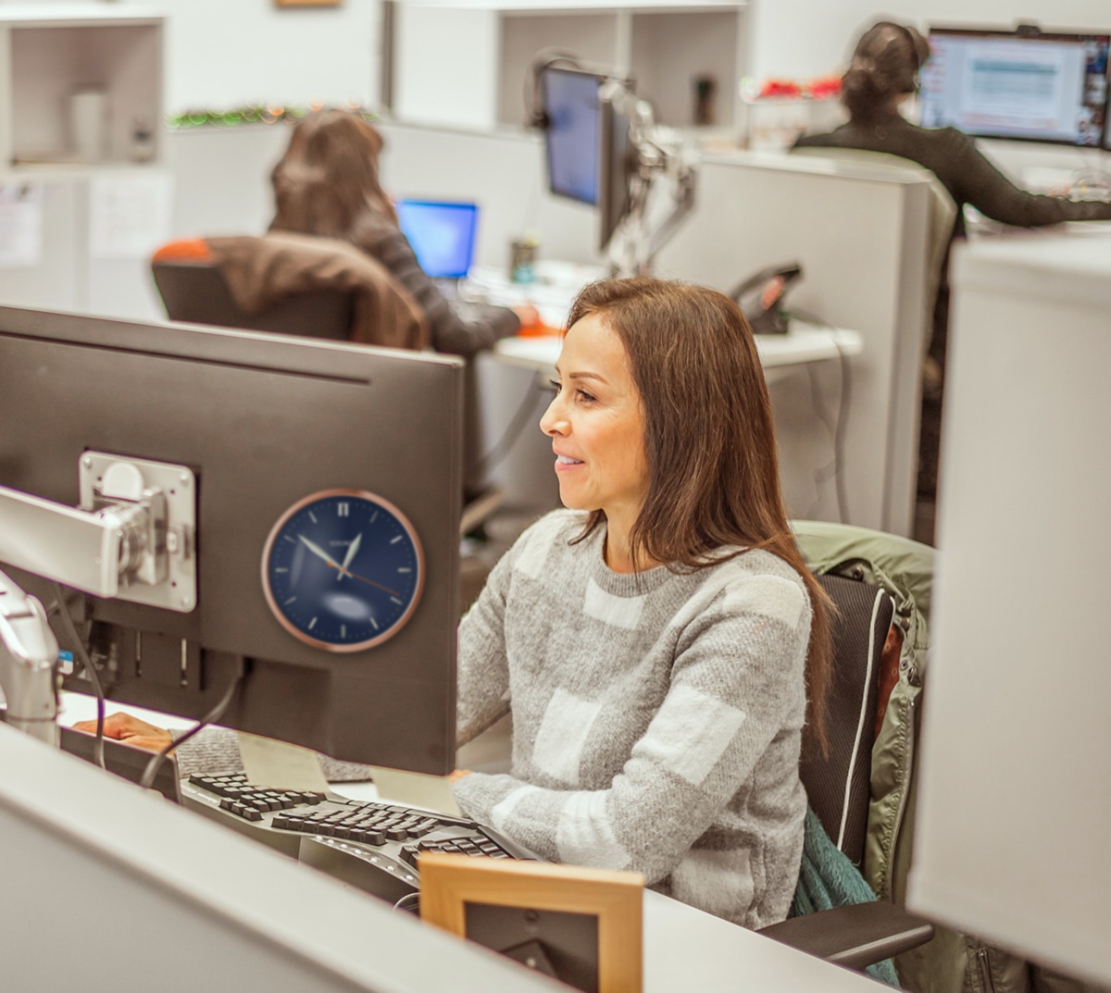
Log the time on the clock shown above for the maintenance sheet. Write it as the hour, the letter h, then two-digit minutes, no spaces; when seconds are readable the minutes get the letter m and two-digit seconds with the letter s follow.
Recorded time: 12h51m19s
